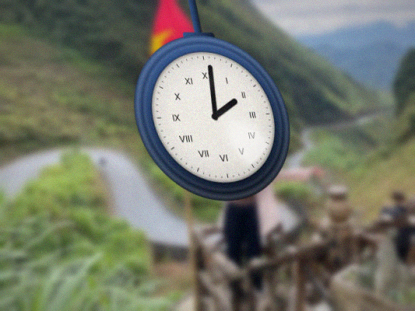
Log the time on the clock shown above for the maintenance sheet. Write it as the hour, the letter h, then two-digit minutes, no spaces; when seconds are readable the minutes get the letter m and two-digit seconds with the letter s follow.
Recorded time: 2h01
